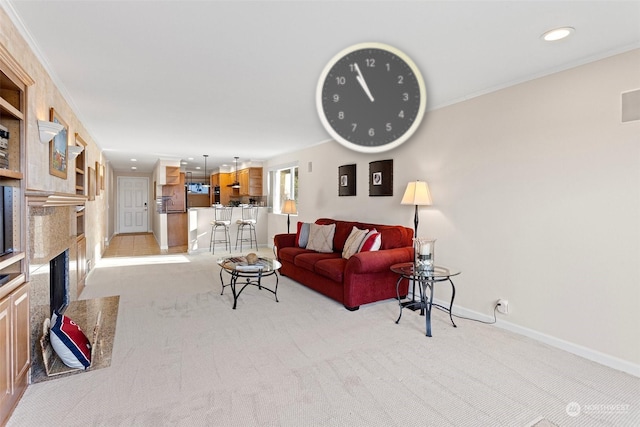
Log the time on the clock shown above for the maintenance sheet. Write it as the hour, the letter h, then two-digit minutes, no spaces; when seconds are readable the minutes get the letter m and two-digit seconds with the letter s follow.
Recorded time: 10h56
